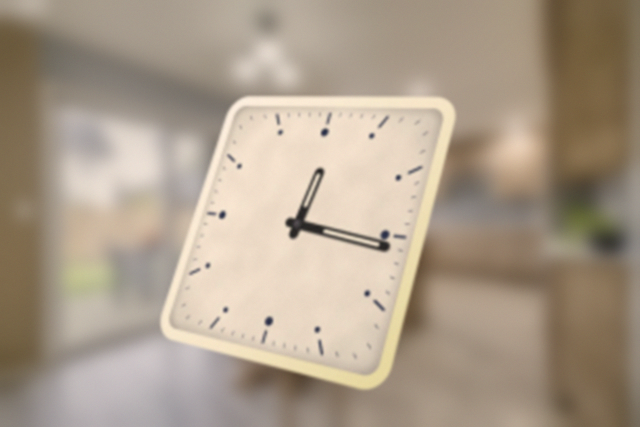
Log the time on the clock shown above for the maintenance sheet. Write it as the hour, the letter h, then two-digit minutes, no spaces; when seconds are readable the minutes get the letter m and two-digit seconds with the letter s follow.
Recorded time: 12h16
